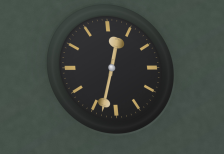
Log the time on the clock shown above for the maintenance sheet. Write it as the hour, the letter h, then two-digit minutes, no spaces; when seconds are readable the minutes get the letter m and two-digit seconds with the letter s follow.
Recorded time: 12h33
